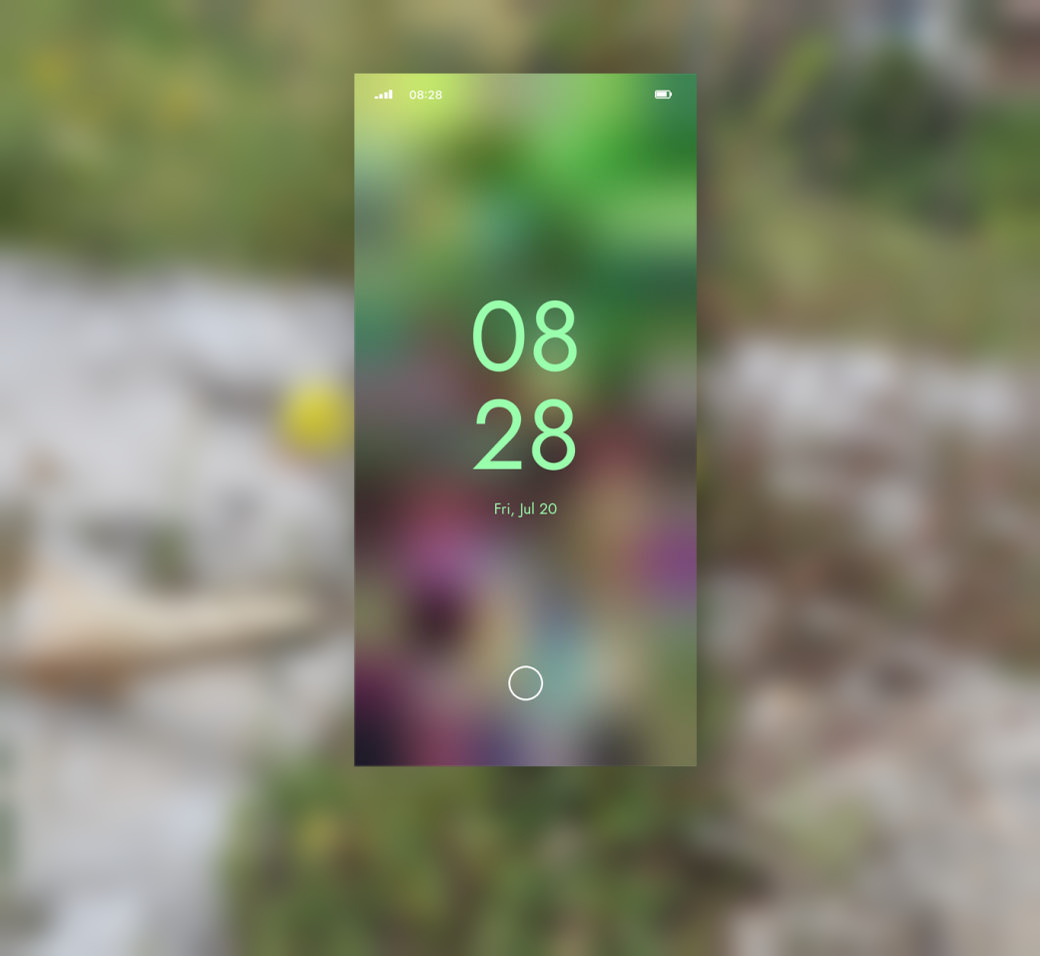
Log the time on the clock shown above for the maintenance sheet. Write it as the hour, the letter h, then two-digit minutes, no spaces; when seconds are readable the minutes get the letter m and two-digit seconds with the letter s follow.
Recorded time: 8h28
